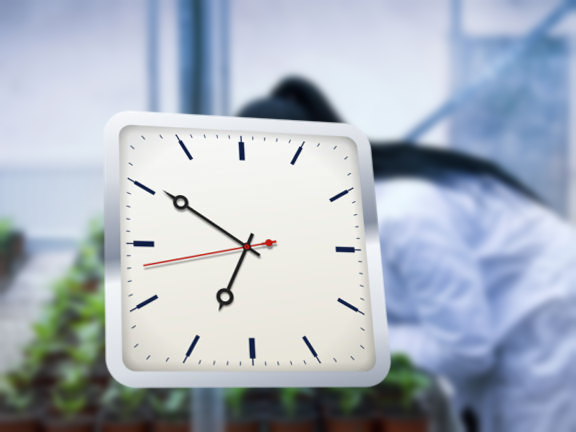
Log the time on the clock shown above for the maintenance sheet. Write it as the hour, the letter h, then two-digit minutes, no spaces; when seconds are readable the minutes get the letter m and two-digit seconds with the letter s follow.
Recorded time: 6h50m43s
